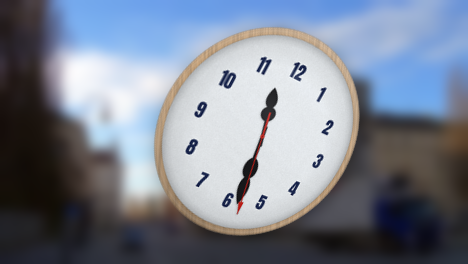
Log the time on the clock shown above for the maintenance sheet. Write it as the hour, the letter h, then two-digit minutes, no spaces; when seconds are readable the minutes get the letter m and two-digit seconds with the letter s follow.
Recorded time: 11h28m28s
